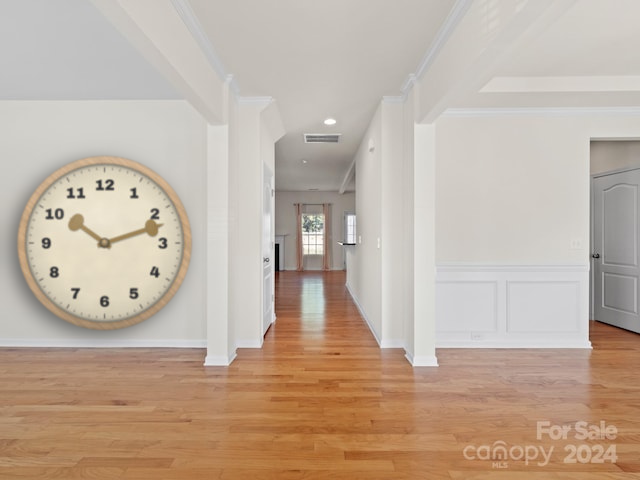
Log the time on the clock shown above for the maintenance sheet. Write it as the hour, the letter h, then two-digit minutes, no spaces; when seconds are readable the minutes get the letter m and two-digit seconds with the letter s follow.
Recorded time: 10h12
